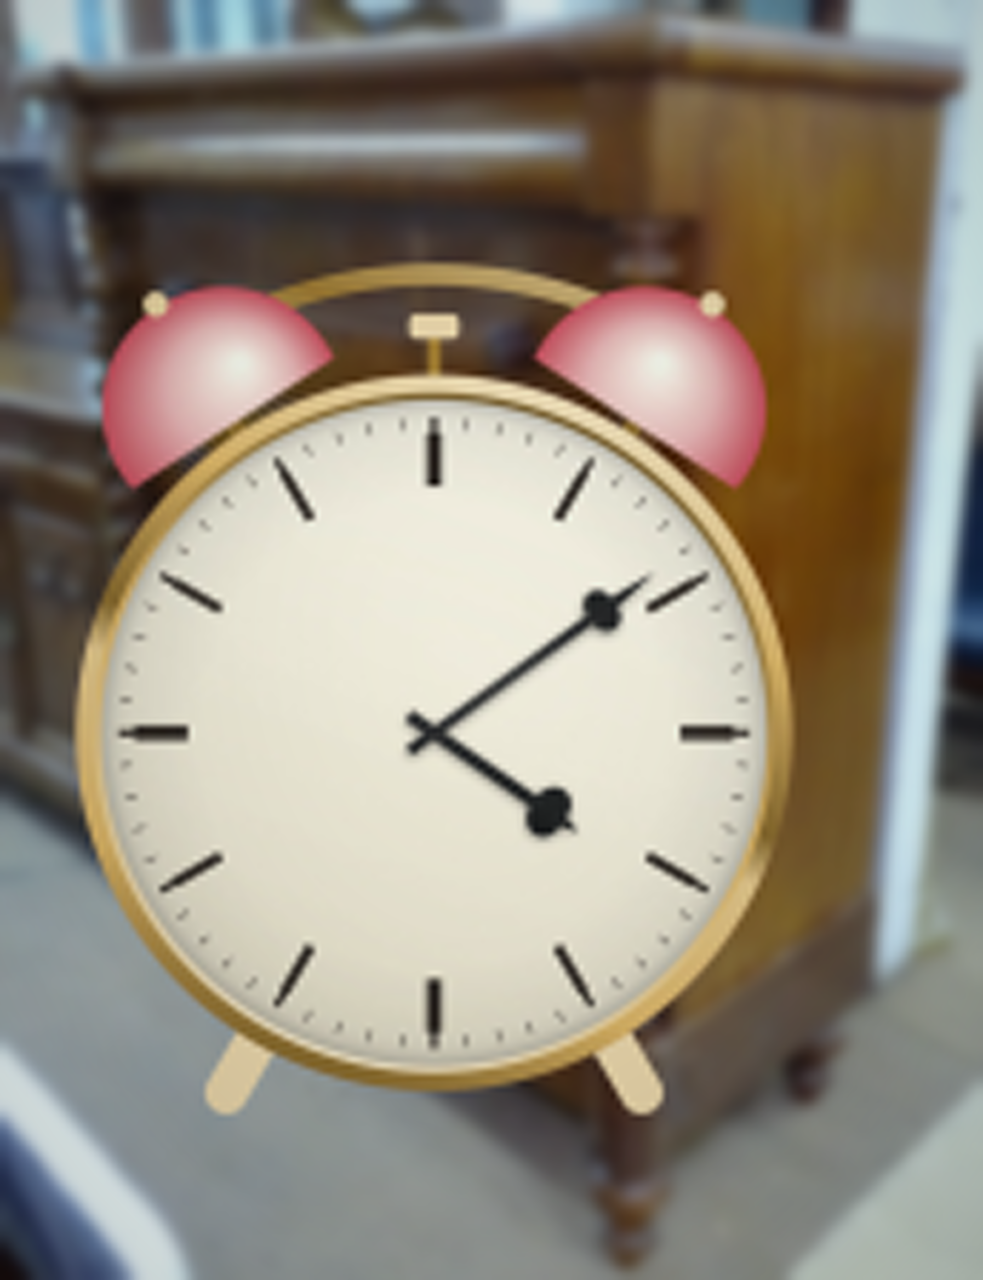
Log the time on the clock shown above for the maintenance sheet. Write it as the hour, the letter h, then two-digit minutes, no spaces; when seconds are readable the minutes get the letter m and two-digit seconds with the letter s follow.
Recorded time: 4h09
